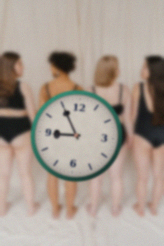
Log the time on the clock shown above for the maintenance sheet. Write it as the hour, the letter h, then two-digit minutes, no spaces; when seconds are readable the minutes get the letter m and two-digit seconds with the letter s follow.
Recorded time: 8h55
